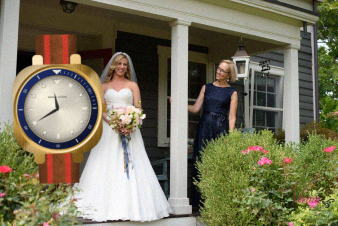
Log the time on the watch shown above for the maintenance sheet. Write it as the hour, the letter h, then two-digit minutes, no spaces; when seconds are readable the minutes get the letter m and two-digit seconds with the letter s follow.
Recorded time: 11h40
